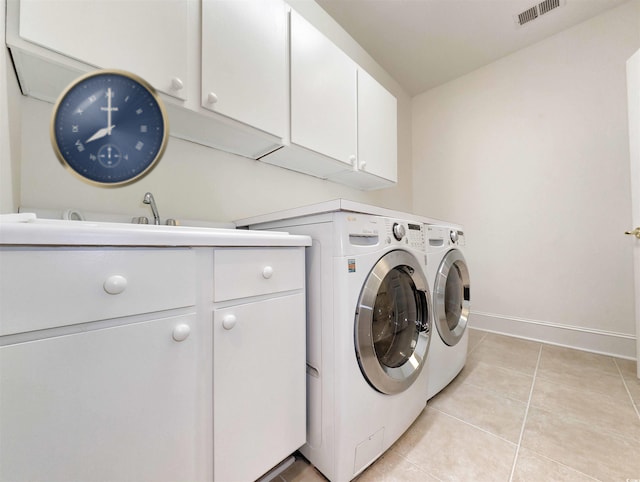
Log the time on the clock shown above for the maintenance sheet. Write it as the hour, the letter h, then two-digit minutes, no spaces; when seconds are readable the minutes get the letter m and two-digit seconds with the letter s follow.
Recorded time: 8h00
